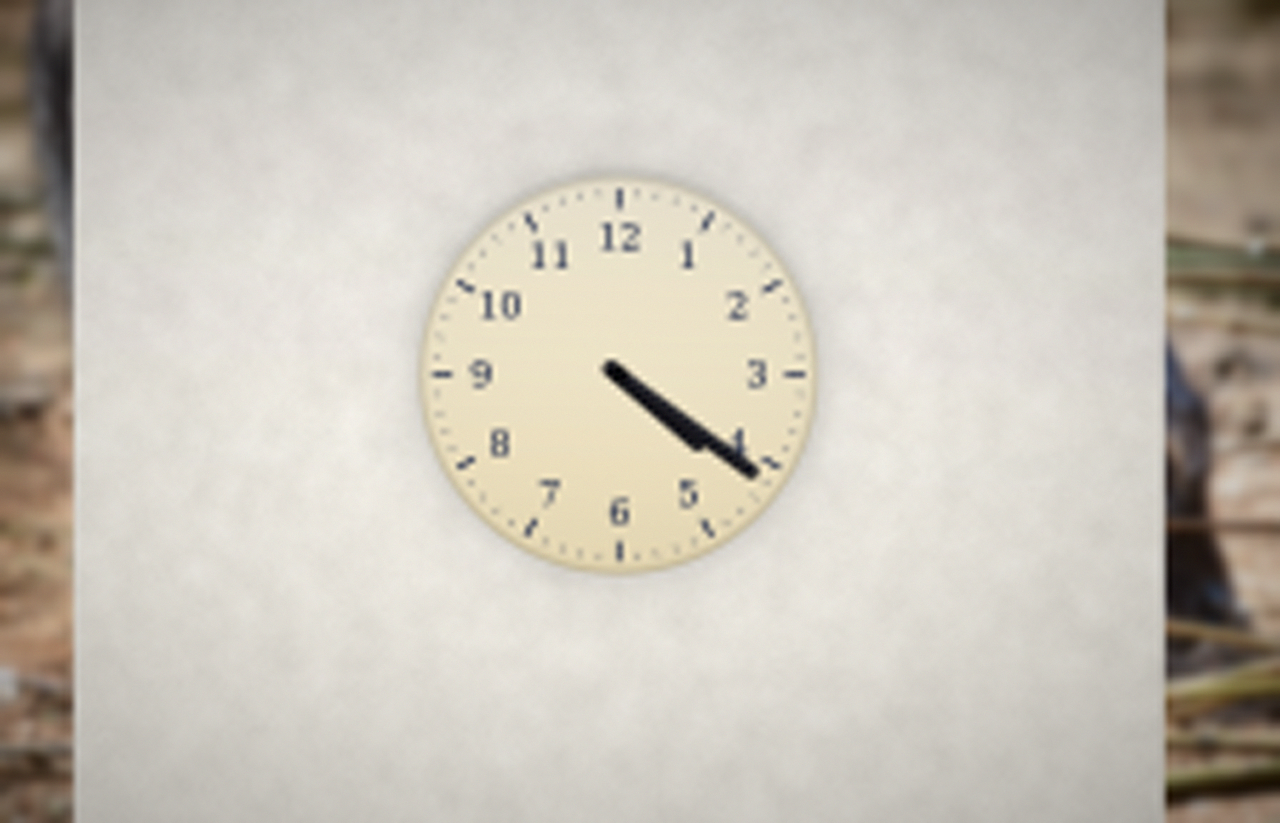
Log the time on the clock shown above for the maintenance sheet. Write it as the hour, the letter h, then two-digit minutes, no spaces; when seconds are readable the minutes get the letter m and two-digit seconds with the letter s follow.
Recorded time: 4h21
